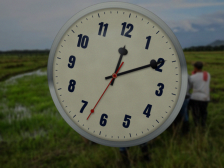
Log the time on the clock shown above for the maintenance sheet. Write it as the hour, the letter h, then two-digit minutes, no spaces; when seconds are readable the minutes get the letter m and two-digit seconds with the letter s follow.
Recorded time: 12h09m33s
